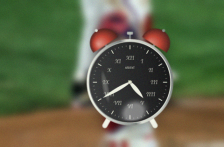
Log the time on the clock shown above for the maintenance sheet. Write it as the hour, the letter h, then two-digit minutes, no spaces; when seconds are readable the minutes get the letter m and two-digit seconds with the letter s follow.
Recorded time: 4h40
